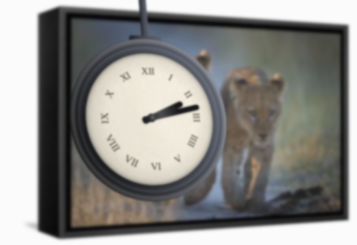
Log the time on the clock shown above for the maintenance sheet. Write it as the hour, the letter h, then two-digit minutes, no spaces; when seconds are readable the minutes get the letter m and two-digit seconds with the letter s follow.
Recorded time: 2h13
